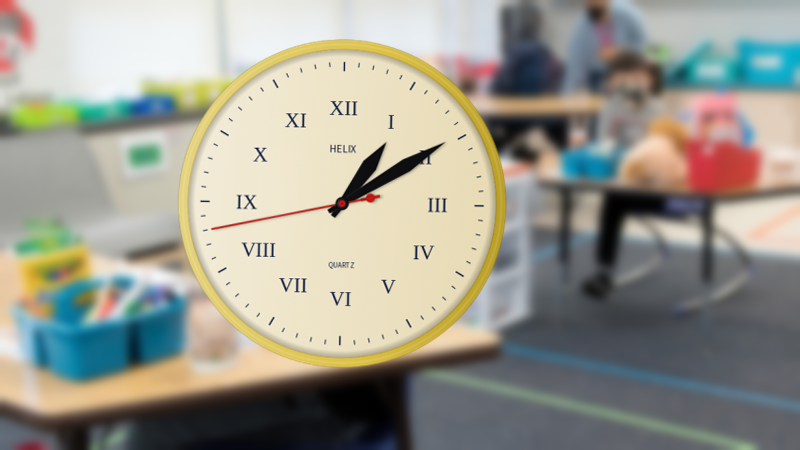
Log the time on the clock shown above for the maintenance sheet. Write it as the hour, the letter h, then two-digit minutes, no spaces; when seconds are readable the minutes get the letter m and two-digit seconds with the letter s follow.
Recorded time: 1h09m43s
